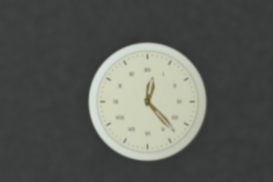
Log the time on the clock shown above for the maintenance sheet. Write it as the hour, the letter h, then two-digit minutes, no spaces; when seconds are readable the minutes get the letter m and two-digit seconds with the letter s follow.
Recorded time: 12h23
